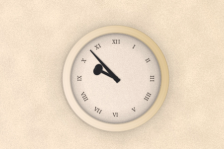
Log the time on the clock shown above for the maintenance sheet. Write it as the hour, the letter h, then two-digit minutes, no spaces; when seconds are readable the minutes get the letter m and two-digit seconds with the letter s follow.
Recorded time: 9h53
